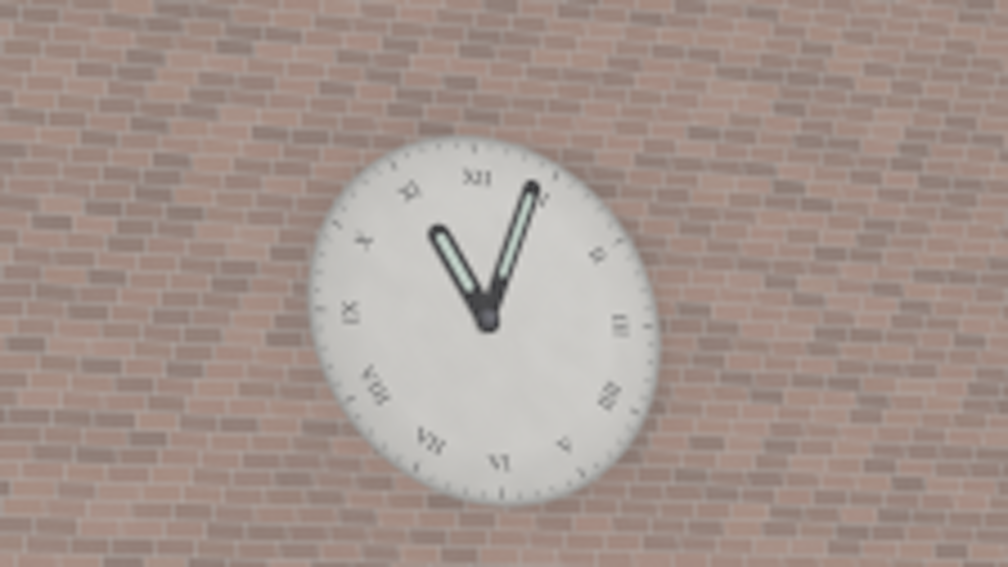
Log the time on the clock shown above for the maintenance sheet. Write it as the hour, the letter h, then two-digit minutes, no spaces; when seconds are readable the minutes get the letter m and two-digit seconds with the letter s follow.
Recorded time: 11h04
